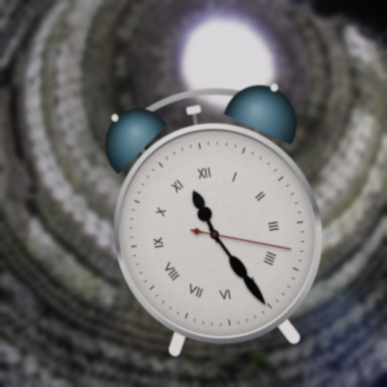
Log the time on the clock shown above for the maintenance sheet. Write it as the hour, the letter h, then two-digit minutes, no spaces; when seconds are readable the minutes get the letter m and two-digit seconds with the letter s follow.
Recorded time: 11h25m18s
